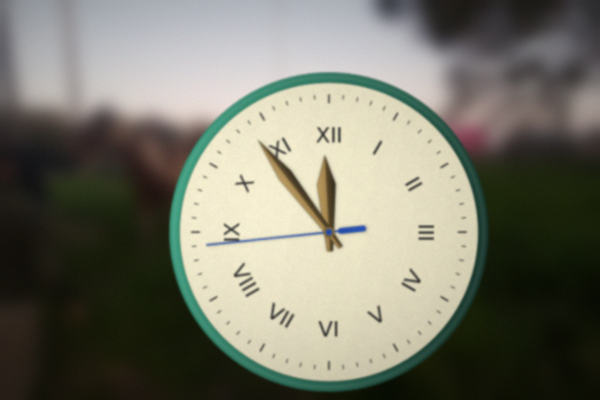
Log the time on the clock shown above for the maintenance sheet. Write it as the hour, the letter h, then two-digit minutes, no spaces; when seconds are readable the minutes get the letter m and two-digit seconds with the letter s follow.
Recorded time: 11h53m44s
